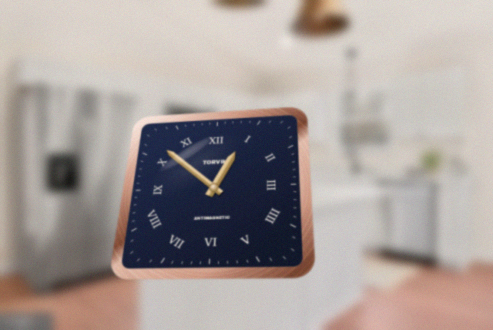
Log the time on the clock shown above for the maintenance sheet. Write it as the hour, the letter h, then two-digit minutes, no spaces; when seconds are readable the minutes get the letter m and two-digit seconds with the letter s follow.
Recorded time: 12h52
